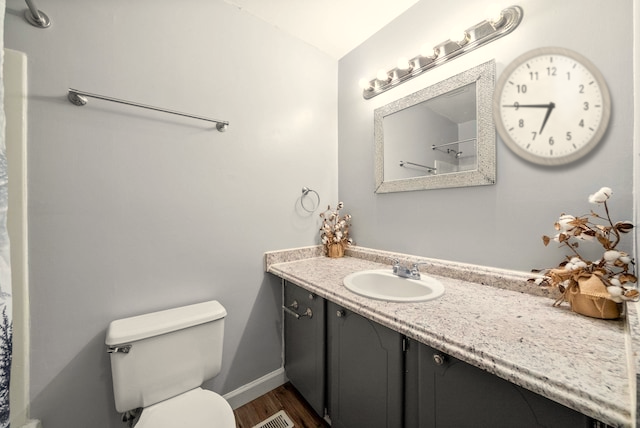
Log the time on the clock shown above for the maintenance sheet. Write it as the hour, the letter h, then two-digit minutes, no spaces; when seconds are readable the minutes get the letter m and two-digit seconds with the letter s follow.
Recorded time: 6h45
